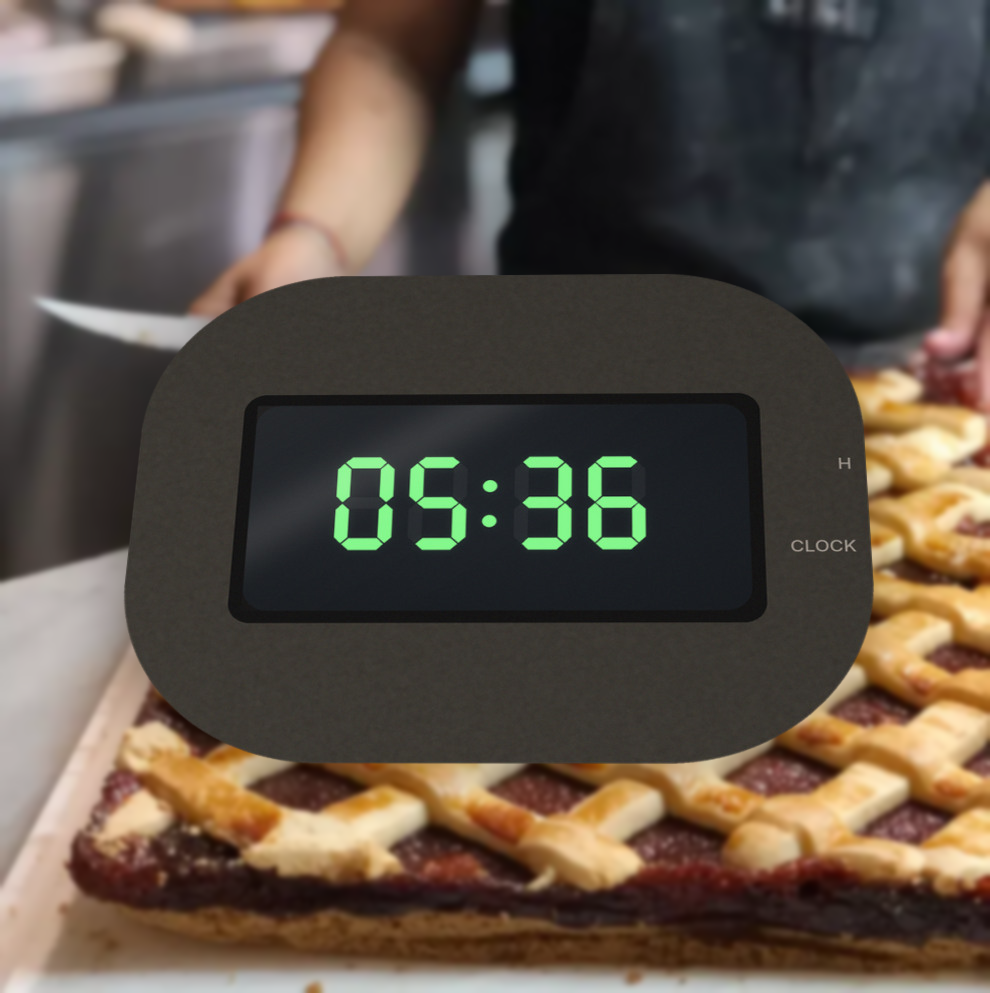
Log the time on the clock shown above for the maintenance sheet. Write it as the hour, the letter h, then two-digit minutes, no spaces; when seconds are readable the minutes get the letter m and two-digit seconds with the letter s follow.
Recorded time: 5h36
